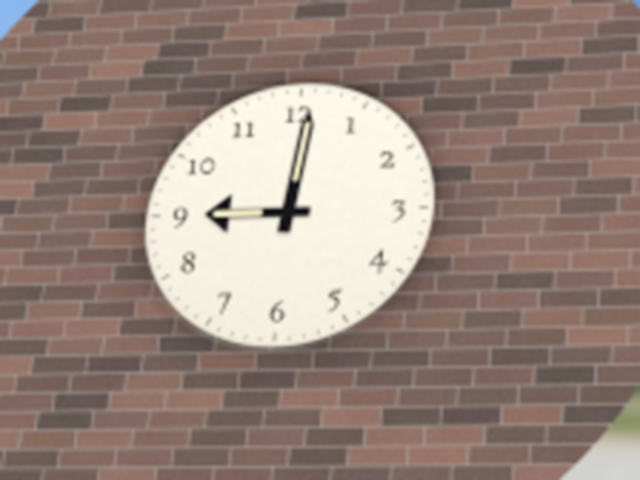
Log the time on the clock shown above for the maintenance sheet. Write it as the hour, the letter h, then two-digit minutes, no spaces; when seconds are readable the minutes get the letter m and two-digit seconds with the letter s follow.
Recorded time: 9h01
